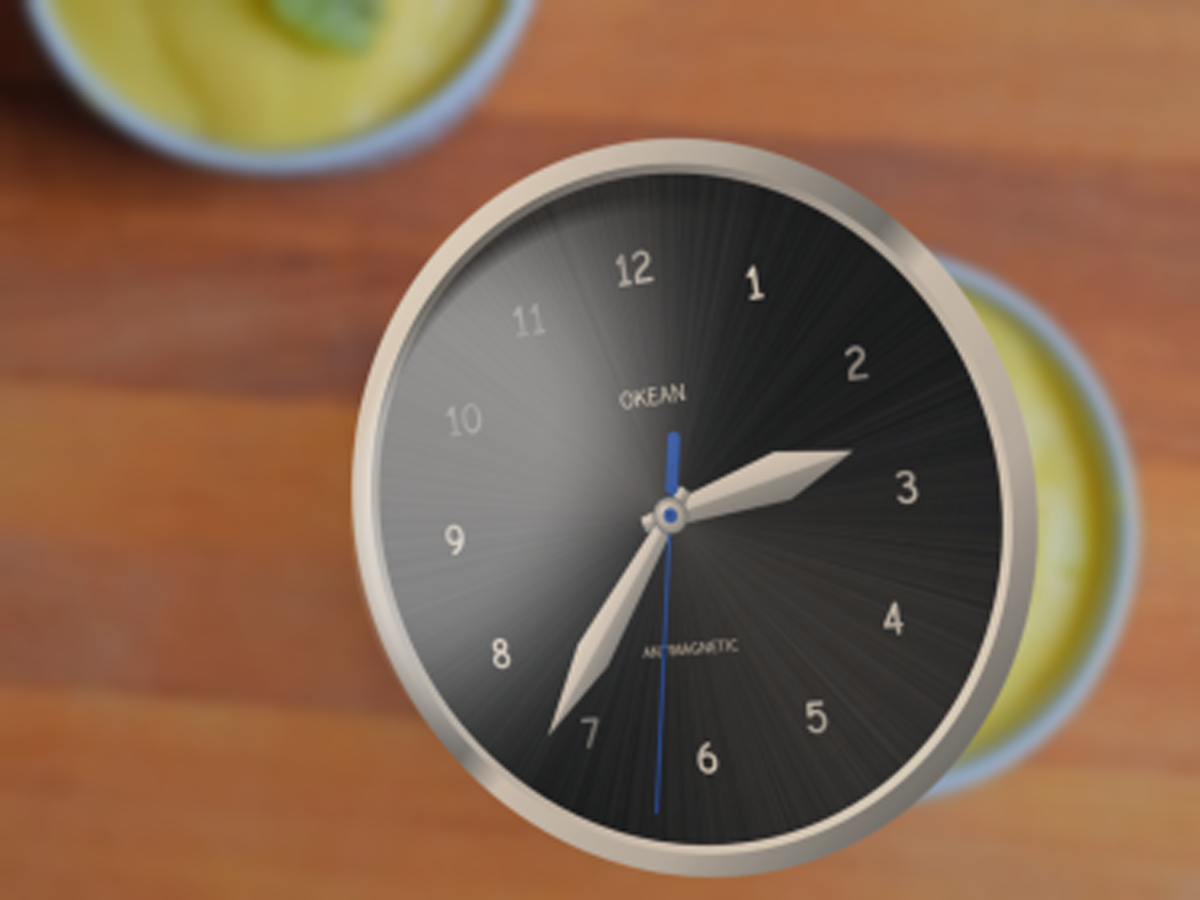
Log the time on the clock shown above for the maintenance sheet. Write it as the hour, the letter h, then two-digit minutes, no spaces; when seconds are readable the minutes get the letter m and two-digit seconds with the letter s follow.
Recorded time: 2h36m32s
